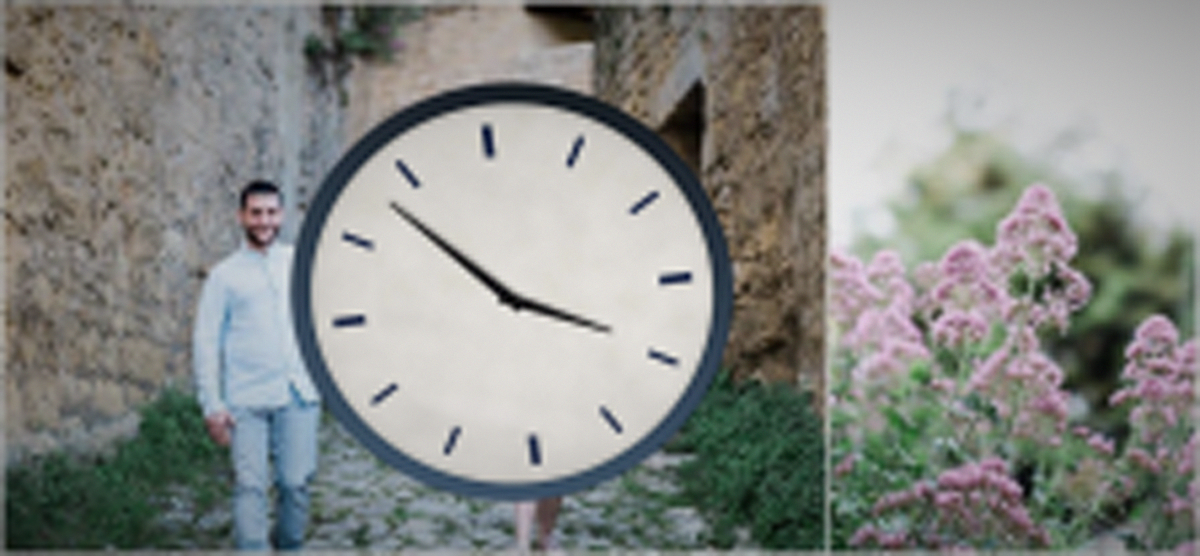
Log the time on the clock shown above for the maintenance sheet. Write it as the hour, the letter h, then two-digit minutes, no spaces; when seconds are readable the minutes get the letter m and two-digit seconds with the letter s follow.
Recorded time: 3h53
